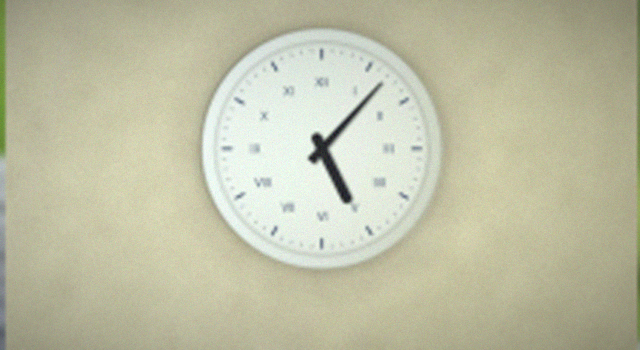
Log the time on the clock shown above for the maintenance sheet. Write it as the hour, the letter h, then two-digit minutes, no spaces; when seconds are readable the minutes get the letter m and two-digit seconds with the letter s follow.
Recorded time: 5h07
